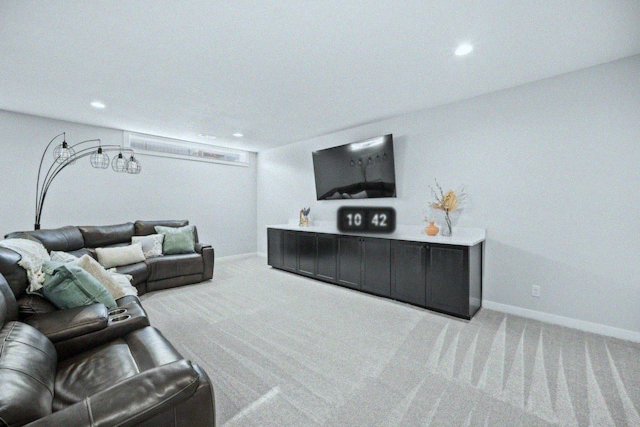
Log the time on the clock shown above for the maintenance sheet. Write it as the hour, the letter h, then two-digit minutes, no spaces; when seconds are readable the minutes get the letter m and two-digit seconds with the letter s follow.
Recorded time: 10h42
